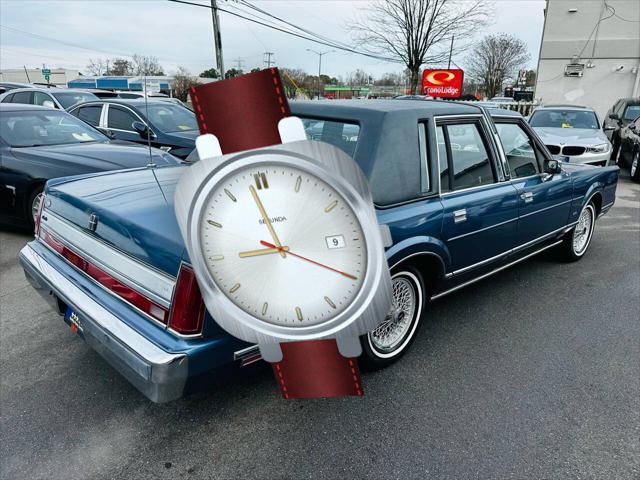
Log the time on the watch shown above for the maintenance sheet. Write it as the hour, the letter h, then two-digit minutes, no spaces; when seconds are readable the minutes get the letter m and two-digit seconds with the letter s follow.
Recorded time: 8h58m20s
